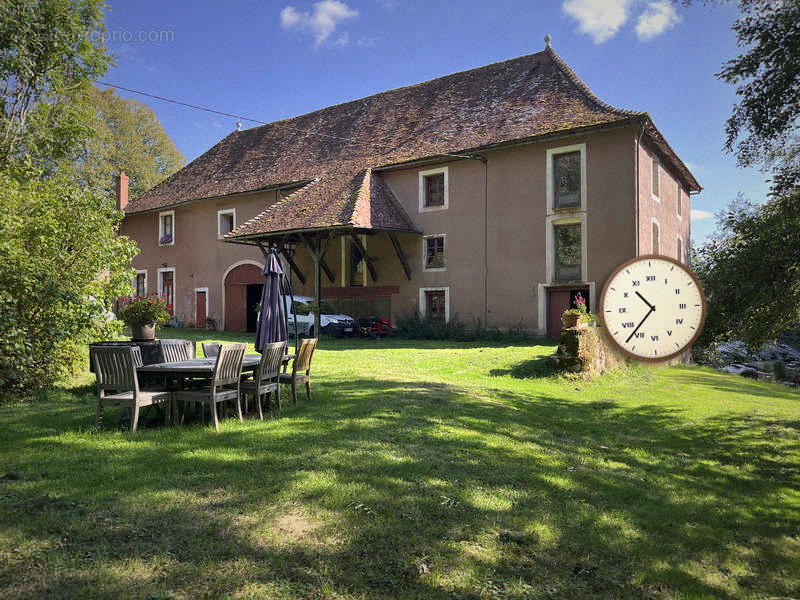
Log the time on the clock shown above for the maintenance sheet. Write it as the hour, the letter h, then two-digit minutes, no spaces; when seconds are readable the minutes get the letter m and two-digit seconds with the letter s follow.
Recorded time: 10h37
